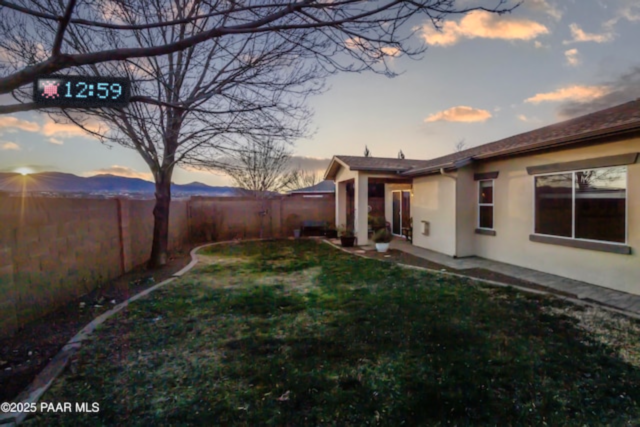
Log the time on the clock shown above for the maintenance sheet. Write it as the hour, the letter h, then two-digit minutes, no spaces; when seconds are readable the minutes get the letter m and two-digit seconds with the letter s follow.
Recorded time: 12h59
